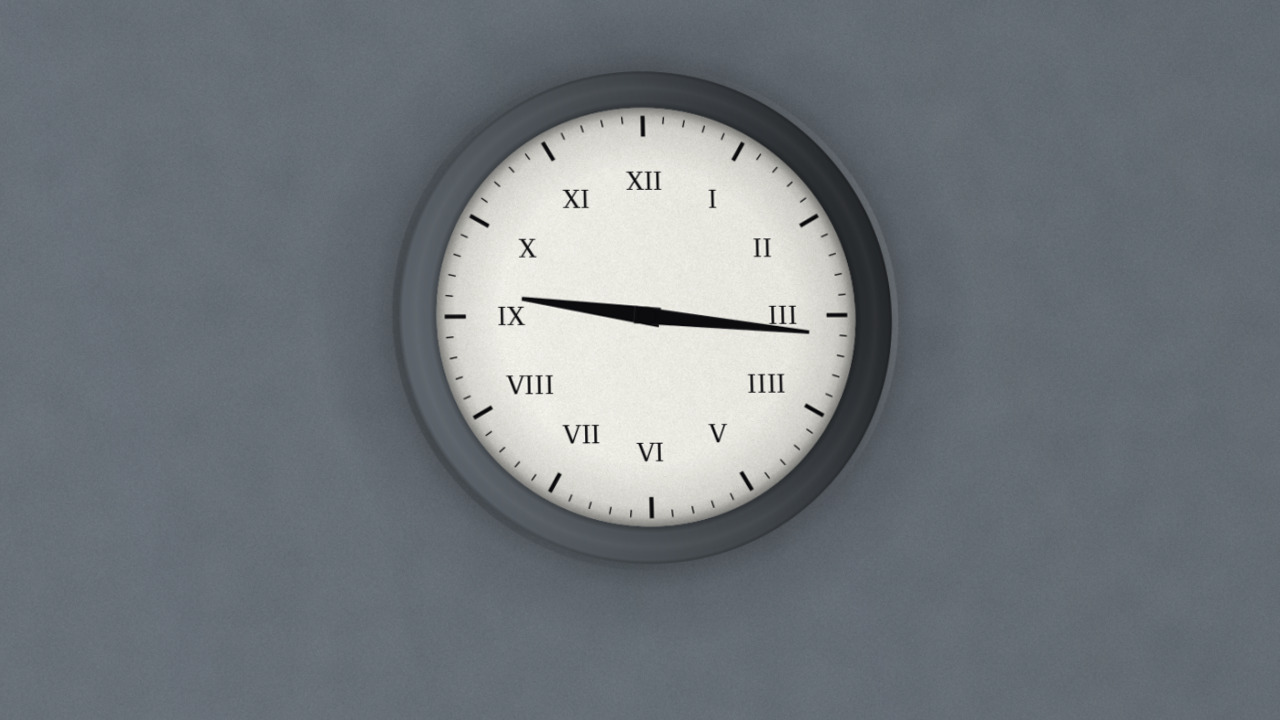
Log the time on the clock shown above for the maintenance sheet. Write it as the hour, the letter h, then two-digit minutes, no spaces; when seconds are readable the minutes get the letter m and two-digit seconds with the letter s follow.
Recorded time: 9h16
